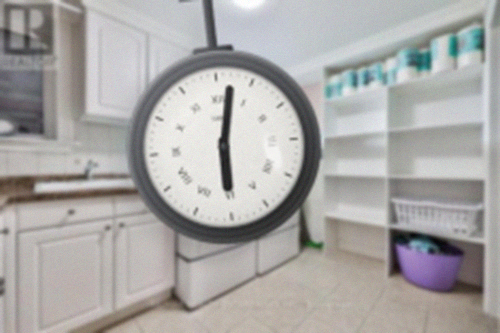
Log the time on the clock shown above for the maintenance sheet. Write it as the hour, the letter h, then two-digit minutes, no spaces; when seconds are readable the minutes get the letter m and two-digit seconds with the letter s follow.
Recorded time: 6h02
